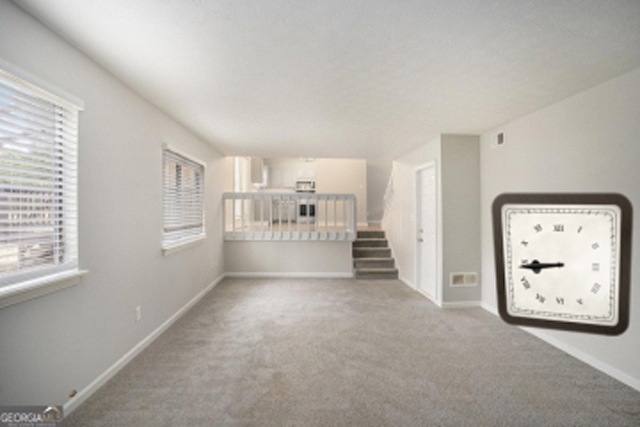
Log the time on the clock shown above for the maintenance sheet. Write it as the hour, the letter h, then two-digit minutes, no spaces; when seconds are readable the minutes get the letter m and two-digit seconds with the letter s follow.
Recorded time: 8h44
